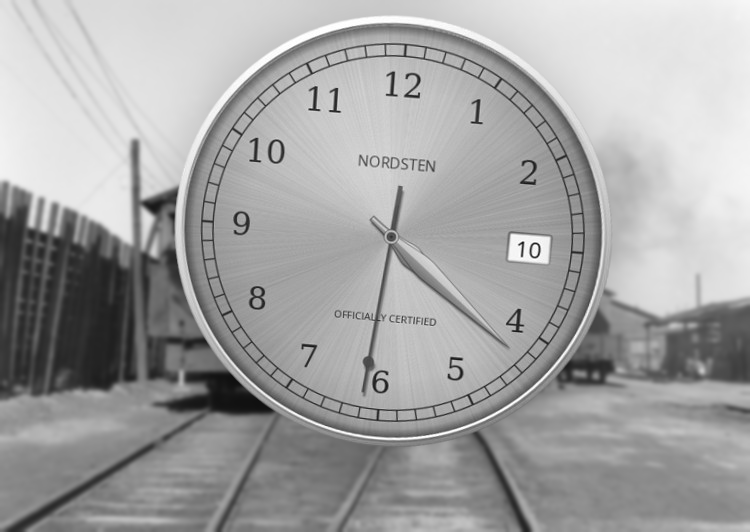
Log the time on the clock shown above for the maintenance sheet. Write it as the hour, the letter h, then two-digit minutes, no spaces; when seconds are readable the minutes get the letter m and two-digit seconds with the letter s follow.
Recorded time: 4h21m31s
